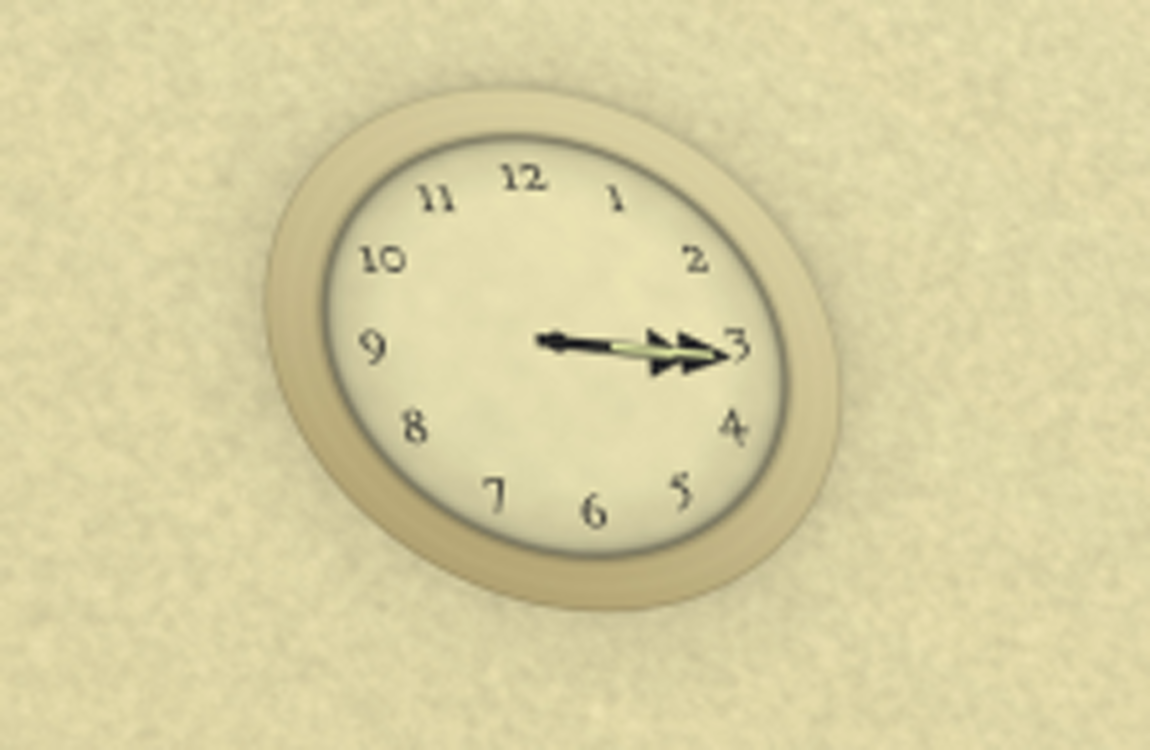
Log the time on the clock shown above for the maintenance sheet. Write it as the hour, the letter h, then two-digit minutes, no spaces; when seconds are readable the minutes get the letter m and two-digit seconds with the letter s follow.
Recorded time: 3h16
